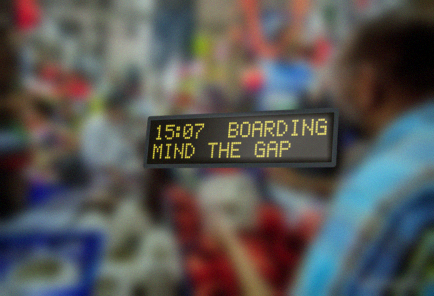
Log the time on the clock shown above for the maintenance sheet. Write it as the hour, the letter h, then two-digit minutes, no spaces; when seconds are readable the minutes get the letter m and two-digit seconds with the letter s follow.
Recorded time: 15h07
